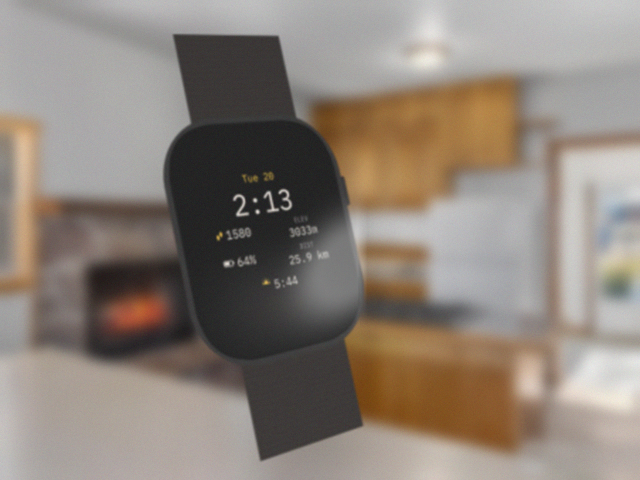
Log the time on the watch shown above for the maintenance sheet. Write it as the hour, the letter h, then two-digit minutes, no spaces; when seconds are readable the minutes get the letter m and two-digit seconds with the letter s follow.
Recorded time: 2h13
